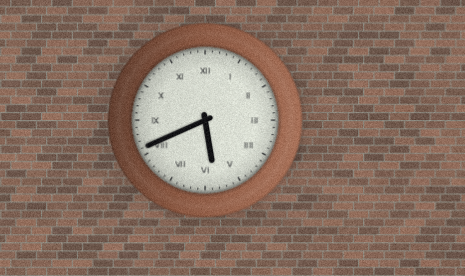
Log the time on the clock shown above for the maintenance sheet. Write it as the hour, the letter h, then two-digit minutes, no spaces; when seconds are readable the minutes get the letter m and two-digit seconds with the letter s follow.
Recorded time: 5h41
